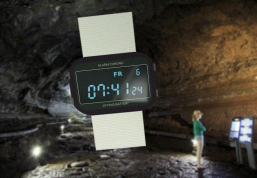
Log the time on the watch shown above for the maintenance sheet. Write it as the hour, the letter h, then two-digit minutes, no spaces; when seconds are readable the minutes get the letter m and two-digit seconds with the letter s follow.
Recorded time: 7h41m24s
